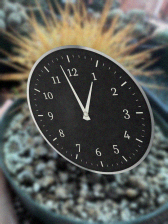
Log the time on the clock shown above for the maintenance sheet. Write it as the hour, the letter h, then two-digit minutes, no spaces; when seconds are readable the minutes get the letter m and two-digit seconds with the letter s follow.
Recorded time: 12h58
